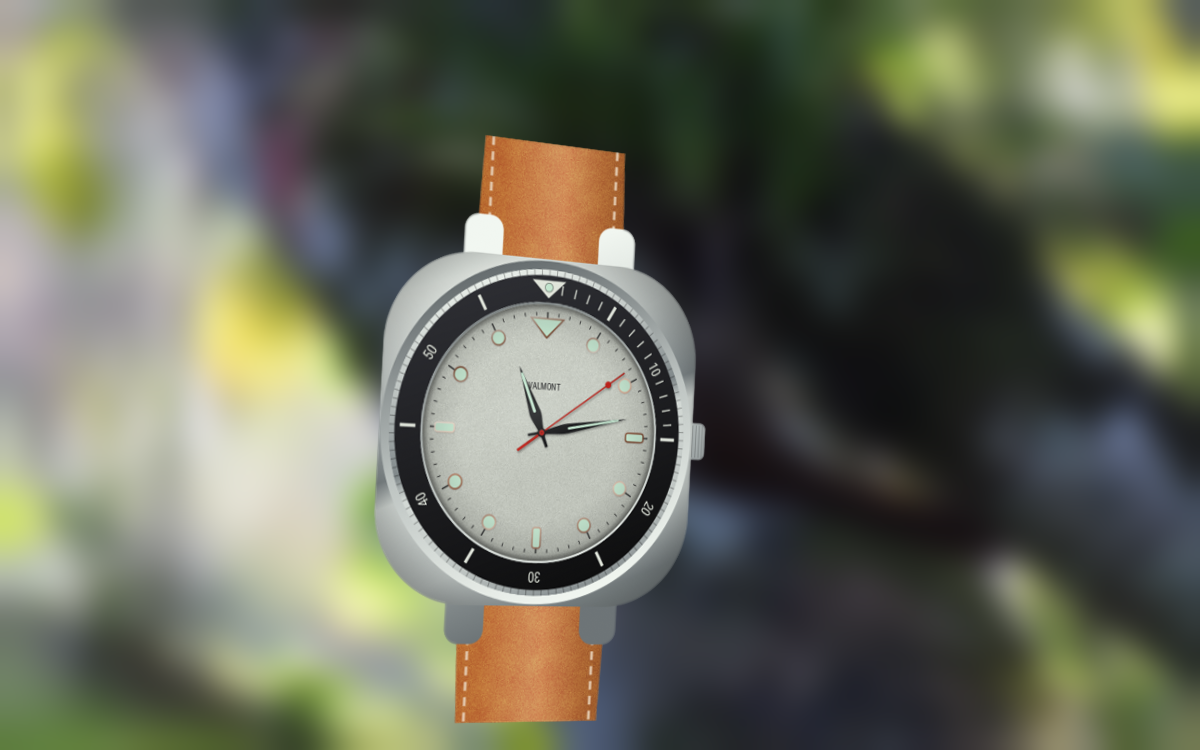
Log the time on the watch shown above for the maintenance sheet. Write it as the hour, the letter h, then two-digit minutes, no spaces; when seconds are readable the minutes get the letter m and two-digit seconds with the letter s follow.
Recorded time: 11h13m09s
